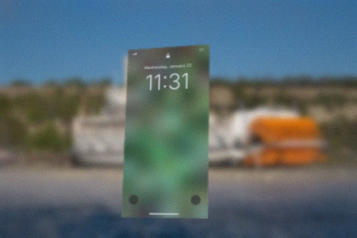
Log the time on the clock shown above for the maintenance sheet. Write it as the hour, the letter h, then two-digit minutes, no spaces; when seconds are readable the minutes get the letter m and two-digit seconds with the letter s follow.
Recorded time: 11h31
